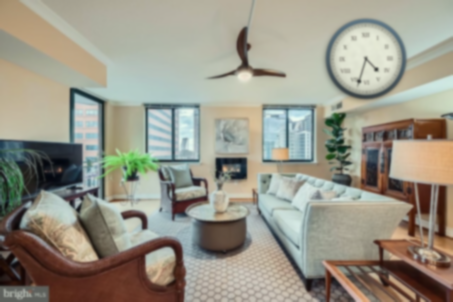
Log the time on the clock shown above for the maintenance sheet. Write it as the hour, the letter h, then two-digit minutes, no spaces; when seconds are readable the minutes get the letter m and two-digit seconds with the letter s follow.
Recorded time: 4h33
